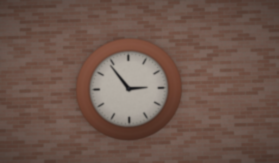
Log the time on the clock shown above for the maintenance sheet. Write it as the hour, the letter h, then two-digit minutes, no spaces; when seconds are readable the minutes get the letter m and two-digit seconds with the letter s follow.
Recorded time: 2h54
